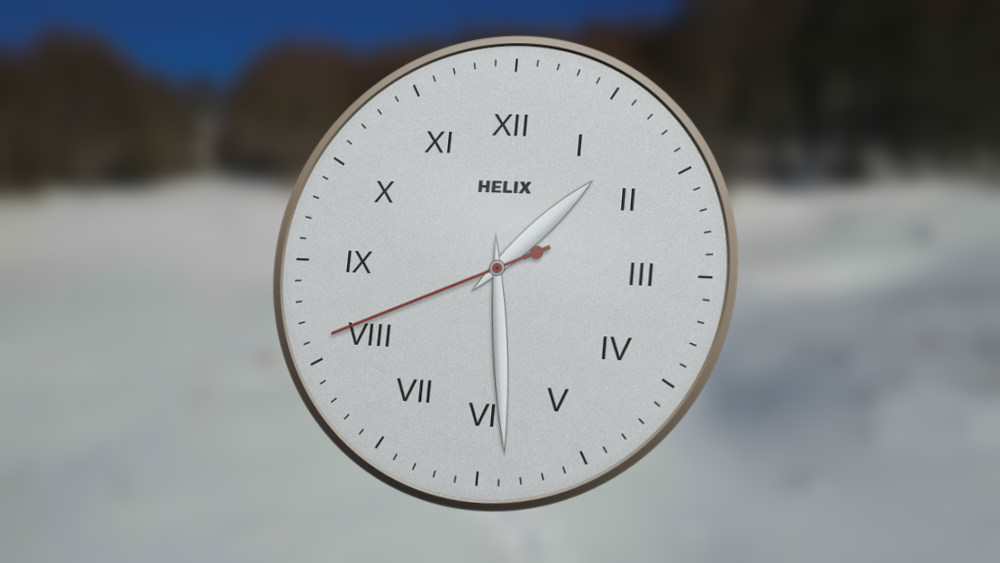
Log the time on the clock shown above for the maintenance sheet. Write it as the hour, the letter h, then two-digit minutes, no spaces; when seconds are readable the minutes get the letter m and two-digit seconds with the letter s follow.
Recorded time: 1h28m41s
